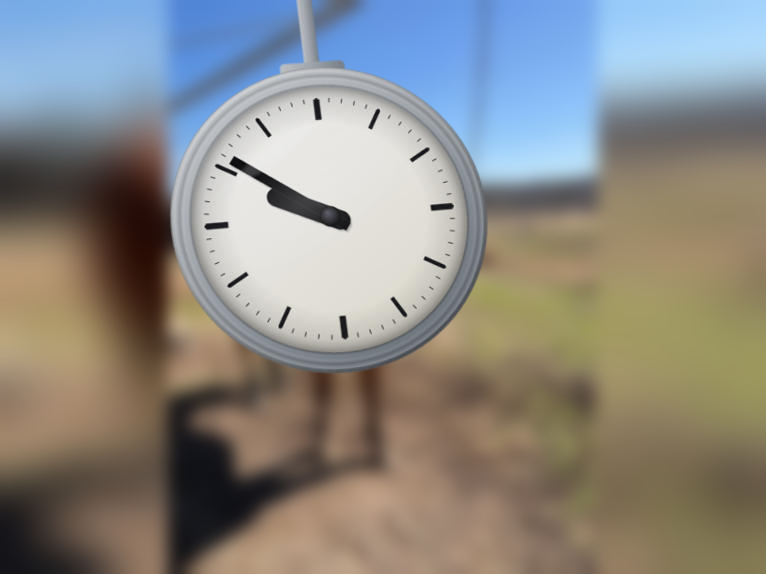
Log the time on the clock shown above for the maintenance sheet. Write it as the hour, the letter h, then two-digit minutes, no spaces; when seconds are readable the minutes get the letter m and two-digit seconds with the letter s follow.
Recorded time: 9h51
